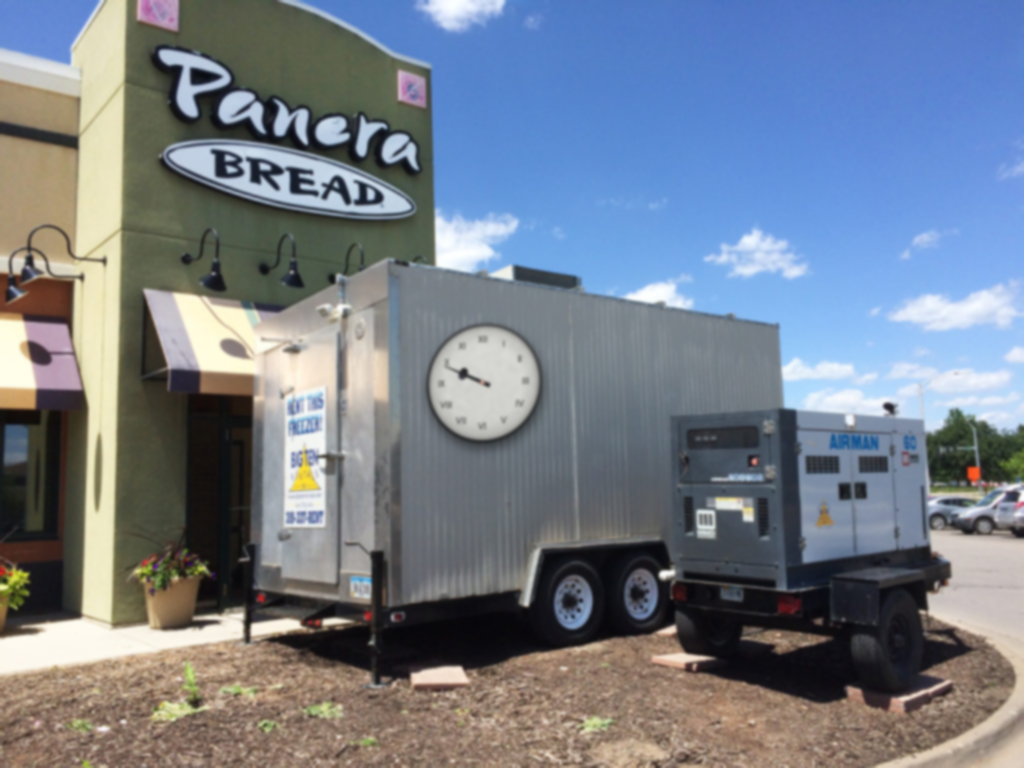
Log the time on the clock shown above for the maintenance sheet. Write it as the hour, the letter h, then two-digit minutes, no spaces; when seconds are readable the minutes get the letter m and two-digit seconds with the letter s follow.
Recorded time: 9h49
